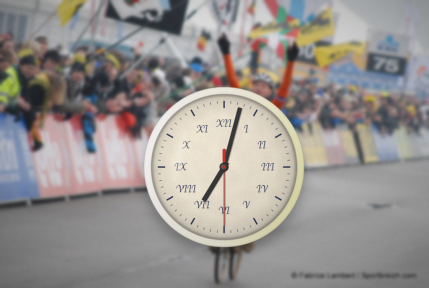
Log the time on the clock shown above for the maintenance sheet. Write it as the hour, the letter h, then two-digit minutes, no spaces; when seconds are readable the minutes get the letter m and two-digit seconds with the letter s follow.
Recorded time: 7h02m30s
